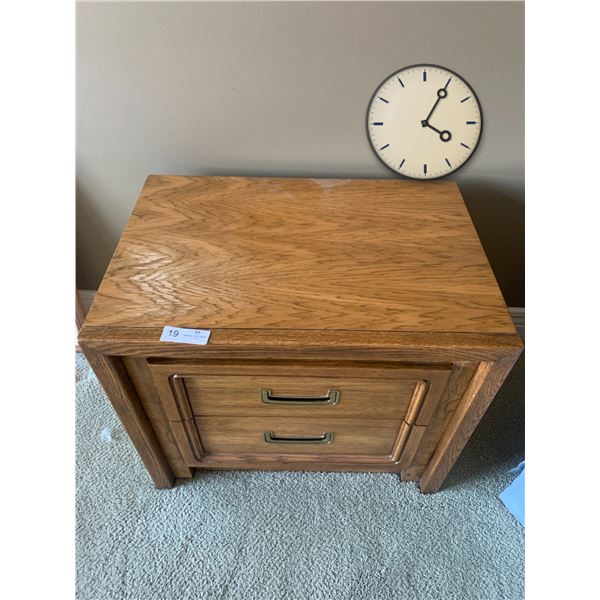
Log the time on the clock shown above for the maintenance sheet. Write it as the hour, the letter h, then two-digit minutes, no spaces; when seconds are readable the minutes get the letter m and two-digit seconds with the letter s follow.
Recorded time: 4h05
